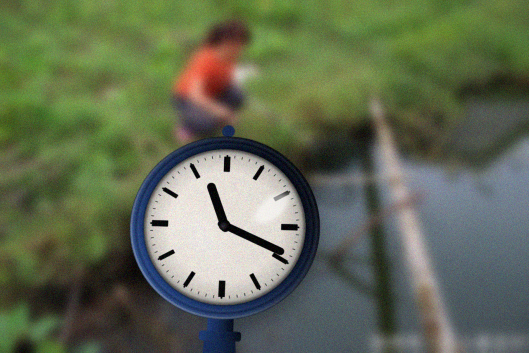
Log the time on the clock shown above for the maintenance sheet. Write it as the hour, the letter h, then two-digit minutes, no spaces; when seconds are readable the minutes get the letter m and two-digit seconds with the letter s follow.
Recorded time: 11h19
